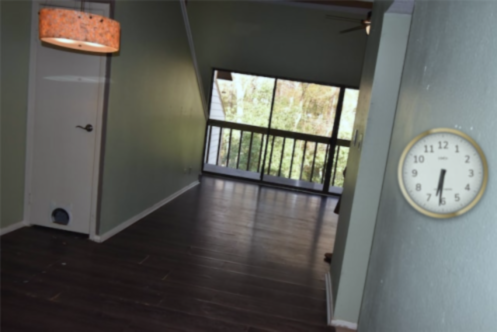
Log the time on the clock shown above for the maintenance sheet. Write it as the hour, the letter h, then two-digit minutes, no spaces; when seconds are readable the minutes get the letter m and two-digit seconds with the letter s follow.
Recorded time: 6h31
